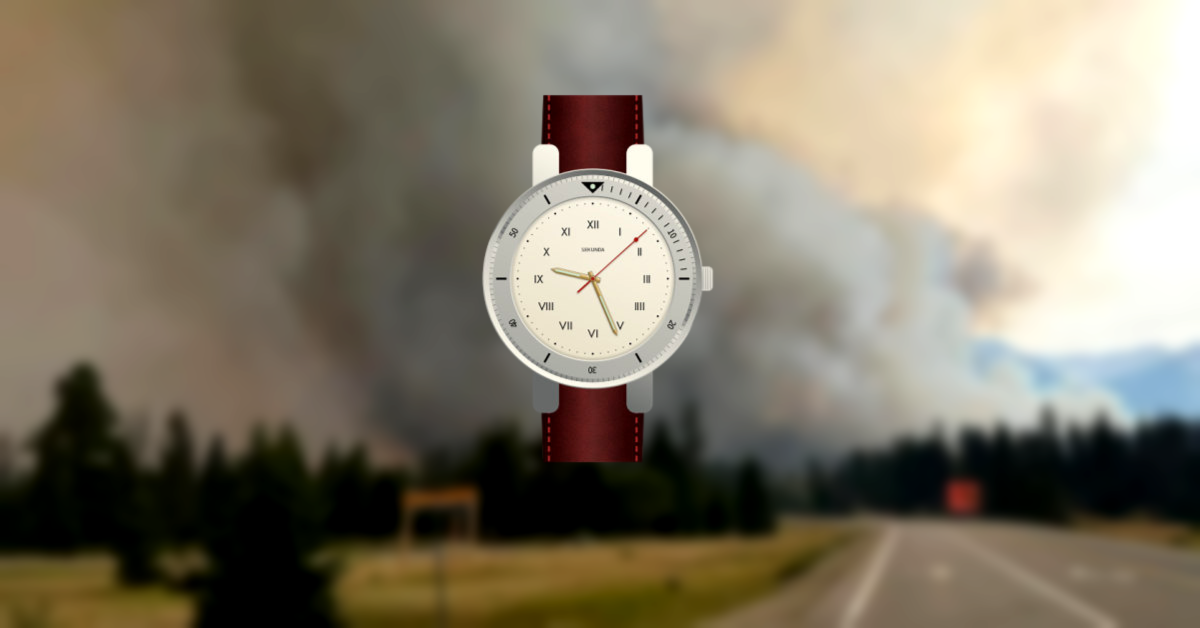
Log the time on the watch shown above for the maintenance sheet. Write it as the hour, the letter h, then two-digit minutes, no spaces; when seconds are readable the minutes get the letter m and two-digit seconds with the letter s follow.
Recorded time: 9h26m08s
